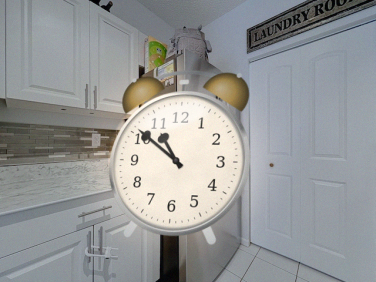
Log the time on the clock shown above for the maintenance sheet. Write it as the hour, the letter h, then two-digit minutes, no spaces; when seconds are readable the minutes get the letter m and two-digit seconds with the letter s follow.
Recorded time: 10h51
